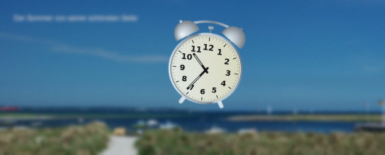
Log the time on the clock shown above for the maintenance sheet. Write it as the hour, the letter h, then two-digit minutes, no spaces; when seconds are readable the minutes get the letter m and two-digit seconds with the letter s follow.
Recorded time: 10h36
